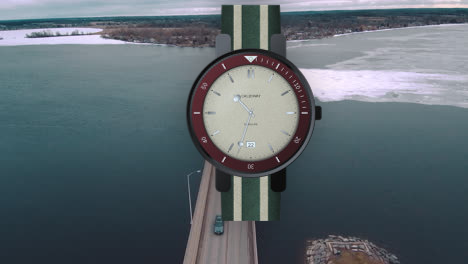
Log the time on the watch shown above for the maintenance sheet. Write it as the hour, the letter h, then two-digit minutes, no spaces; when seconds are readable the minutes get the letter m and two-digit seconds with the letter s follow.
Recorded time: 10h33
